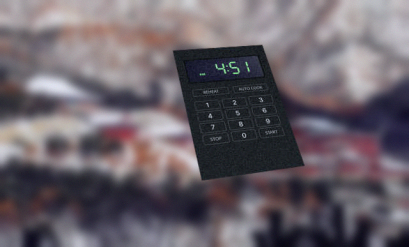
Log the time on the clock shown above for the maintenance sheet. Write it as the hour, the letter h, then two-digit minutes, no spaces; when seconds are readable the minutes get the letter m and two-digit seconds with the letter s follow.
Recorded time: 4h51
